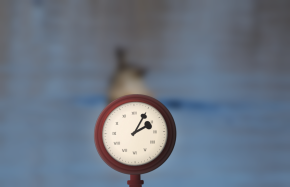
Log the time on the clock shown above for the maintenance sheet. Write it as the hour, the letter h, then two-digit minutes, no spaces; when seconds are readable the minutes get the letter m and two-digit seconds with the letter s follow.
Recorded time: 2h05
